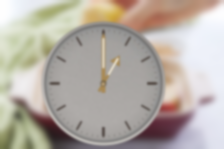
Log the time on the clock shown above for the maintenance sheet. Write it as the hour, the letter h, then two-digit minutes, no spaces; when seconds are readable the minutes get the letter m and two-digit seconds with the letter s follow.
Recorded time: 1h00
